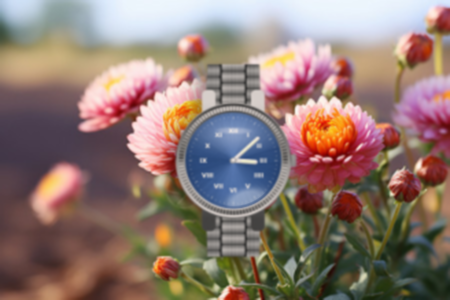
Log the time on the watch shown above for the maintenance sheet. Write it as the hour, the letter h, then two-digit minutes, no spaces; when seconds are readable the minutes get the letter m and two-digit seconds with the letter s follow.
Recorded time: 3h08
